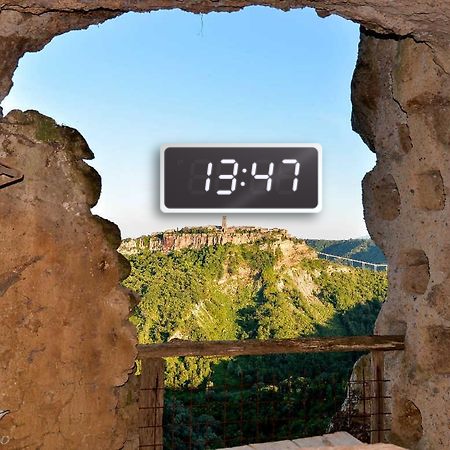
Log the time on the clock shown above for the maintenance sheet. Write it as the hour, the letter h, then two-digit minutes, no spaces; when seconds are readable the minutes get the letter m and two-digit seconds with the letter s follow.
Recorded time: 13h47
